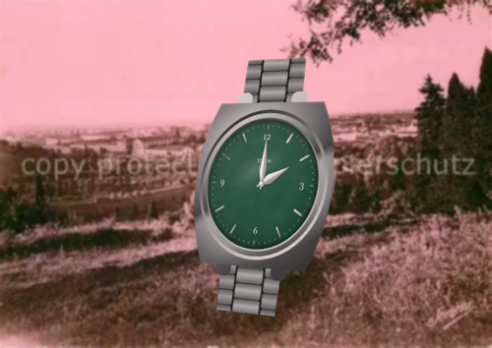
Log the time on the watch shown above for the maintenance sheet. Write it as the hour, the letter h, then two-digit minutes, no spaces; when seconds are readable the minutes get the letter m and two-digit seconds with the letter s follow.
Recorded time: 2h00
